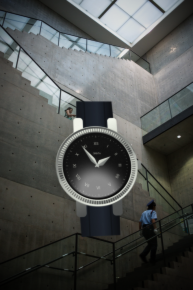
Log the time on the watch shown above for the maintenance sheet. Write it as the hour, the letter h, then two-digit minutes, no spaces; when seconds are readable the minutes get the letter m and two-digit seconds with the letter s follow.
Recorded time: 1h54
